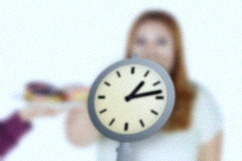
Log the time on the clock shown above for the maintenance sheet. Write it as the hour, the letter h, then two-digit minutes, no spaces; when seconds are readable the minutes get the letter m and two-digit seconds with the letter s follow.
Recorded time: 1h13
